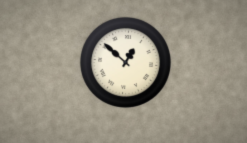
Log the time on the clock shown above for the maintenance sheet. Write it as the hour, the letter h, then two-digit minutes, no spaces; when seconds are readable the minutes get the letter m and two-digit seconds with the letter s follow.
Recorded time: 12h51
